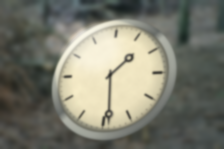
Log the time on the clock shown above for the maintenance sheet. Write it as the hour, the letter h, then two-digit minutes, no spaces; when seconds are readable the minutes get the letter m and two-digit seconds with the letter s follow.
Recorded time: 1h29
